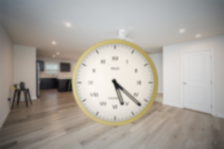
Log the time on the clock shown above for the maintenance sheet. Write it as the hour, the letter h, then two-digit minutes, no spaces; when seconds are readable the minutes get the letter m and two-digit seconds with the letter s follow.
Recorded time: 5h22
